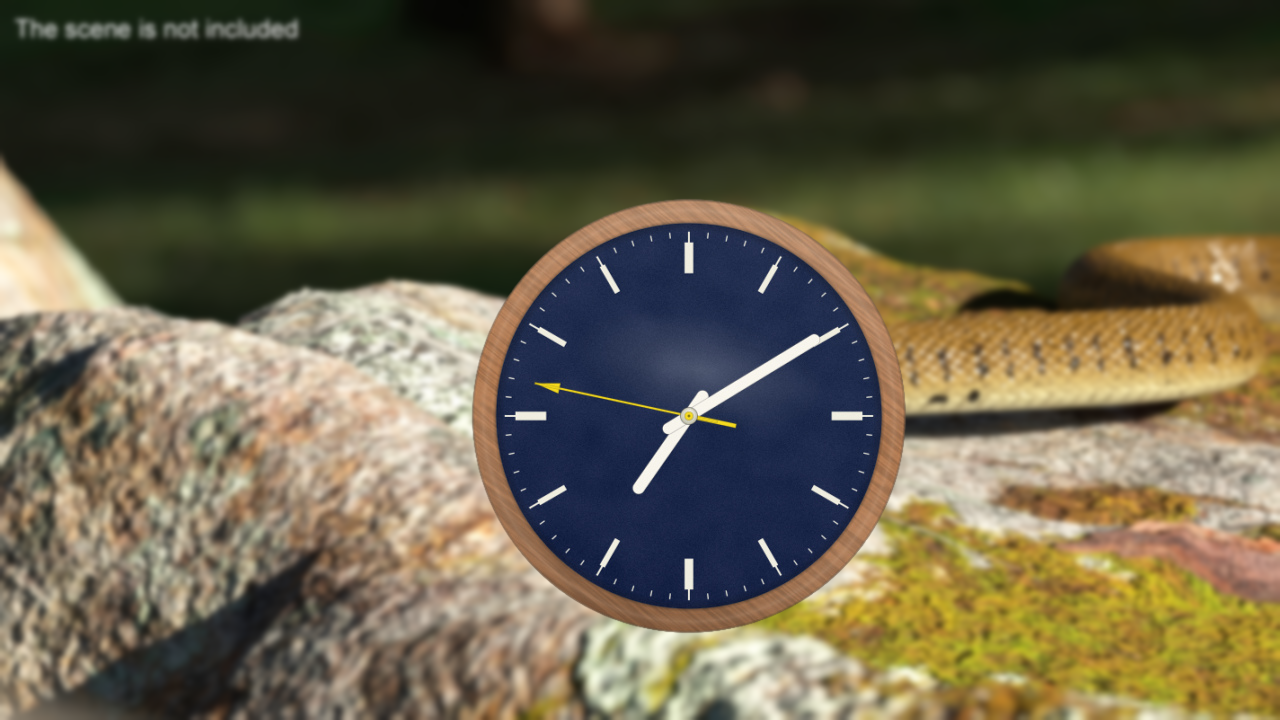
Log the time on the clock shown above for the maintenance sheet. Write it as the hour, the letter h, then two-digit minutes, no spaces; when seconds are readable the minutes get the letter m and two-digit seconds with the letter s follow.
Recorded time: 7h09m47s
